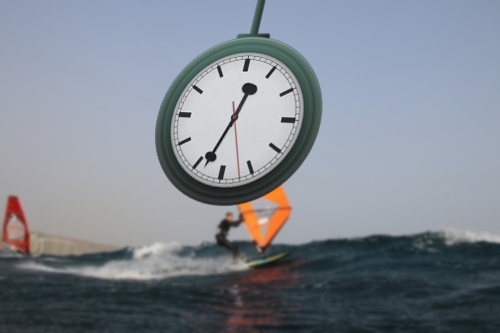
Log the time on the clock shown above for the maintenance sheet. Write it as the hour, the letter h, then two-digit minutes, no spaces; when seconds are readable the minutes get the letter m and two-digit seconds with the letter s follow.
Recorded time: 12h33m27s
